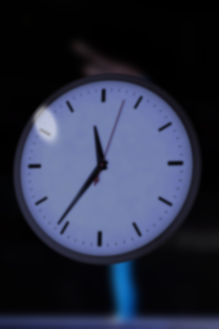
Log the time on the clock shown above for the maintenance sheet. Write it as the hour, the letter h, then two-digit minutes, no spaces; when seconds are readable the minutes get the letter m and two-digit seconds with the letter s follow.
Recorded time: 11h36m03s
